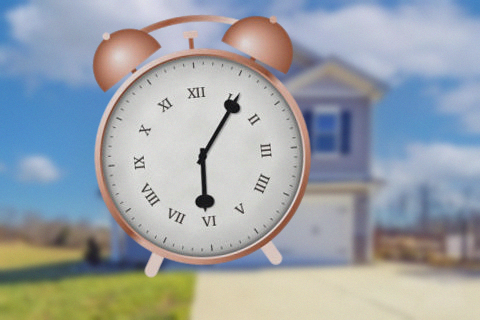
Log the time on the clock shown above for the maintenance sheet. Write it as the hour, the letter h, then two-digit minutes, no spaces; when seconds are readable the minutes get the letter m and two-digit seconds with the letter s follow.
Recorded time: 6h06
